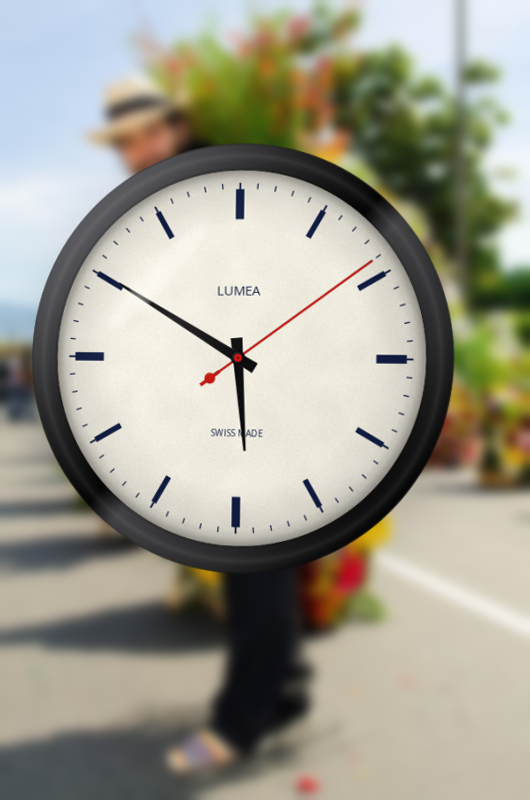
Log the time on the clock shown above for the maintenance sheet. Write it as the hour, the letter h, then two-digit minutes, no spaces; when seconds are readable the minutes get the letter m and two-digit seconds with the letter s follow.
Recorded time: 5h50m09s
